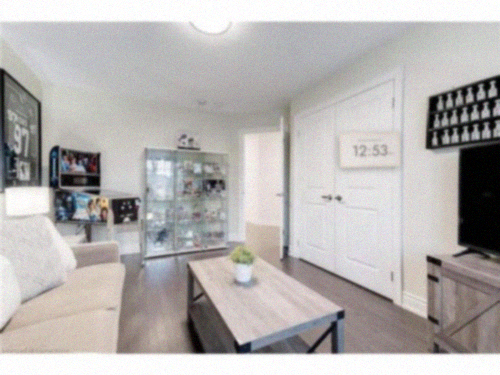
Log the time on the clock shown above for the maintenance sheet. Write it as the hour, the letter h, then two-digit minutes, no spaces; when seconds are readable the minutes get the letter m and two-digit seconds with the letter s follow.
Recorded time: 12h53
